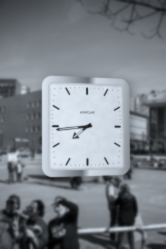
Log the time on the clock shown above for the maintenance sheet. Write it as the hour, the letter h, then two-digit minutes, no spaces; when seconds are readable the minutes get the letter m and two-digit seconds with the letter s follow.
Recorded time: 7h44
